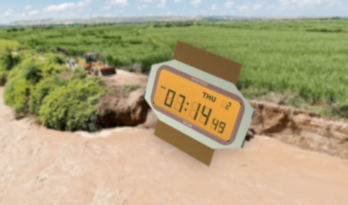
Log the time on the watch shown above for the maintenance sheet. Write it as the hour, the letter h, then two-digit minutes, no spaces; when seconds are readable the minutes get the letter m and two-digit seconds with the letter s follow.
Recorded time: 7h14m49s
